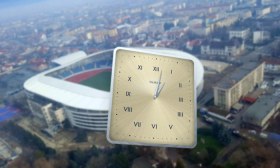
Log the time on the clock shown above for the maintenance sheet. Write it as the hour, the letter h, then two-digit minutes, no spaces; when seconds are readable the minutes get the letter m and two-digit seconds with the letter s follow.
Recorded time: 1h02
